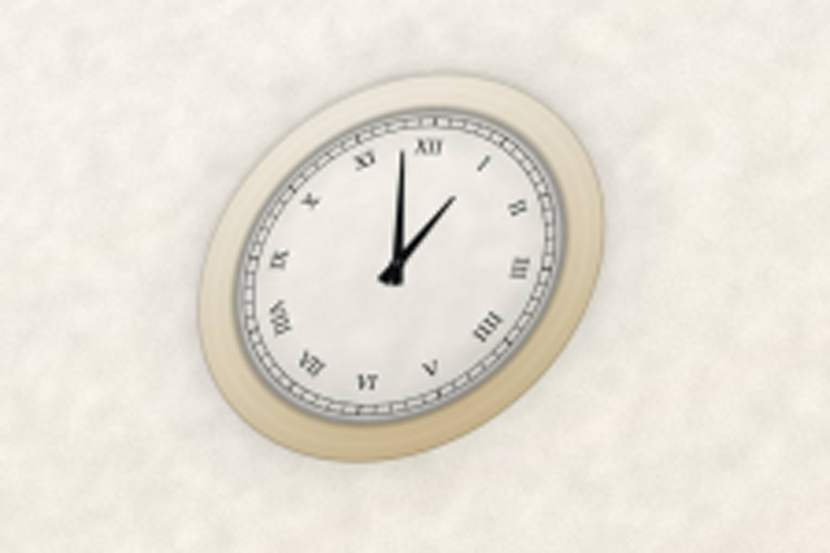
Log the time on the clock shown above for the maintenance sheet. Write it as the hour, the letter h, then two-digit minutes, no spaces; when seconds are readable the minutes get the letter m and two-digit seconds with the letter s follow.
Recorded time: 12h58
